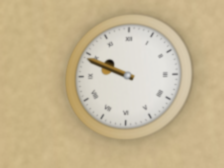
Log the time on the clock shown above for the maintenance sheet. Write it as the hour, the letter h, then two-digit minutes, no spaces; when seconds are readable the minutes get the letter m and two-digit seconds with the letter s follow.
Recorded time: 9h49
